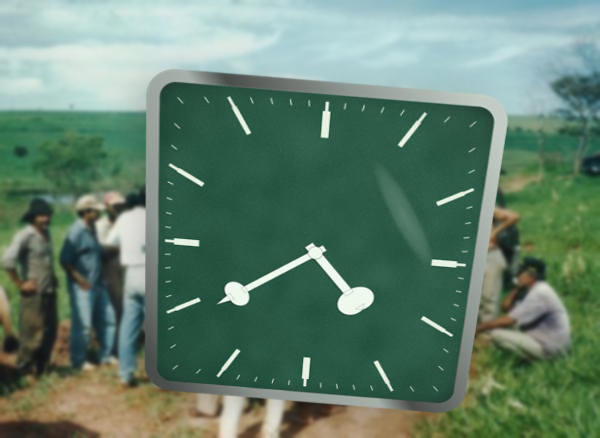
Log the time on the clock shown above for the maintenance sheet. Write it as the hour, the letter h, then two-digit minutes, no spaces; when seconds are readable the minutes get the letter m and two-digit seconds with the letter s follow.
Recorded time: 4h39
